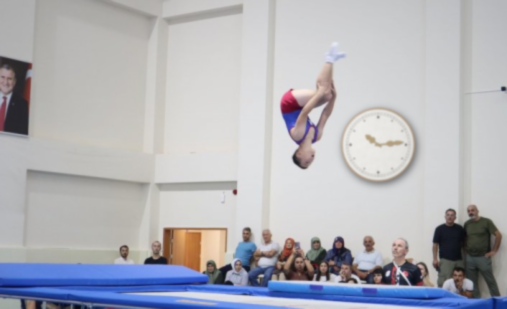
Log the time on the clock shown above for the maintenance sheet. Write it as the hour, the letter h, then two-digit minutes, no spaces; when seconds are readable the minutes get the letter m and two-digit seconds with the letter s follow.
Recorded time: 10h14
